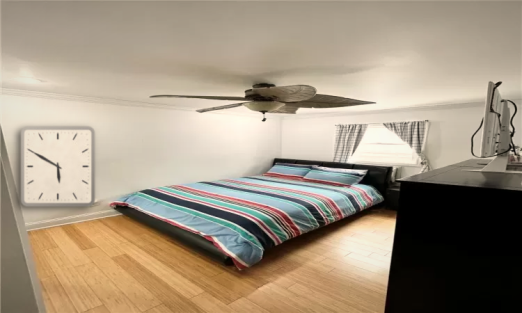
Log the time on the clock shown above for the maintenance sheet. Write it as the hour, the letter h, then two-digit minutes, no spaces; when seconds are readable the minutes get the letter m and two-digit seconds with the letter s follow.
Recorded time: 5h50
